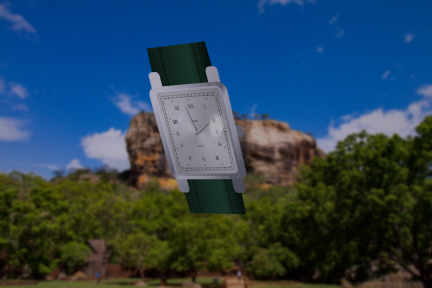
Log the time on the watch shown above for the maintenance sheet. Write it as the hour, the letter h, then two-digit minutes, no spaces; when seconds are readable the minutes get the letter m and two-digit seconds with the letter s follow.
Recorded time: 1h58
